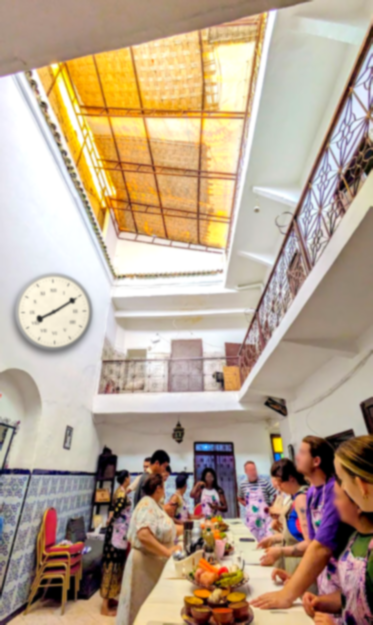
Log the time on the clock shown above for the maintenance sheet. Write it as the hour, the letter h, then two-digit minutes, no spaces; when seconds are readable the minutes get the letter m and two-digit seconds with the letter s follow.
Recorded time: 8h10
